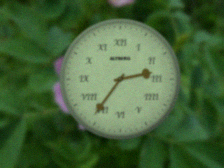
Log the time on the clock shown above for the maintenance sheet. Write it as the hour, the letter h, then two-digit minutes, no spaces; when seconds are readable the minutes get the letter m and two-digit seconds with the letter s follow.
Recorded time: 2h36
